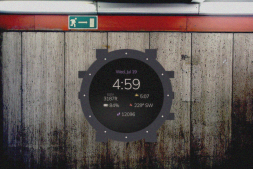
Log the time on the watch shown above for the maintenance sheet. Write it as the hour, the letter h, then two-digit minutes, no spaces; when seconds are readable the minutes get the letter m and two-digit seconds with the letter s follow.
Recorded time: 4h59
